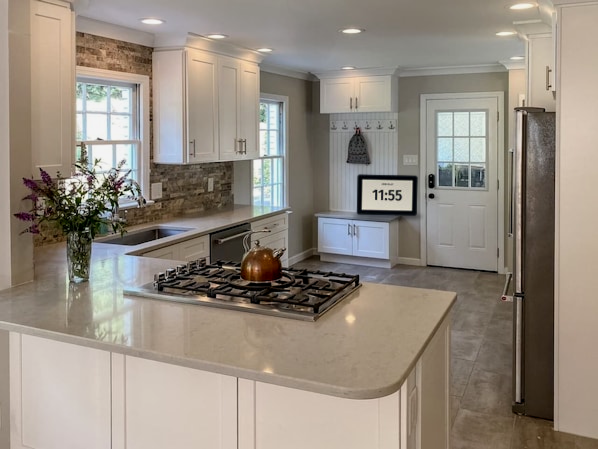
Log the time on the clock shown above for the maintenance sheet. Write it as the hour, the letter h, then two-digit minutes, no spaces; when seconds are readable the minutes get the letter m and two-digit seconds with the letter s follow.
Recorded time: 11h55
